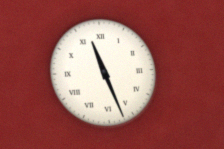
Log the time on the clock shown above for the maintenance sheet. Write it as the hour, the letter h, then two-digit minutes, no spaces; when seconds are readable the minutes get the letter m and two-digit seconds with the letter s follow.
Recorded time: 11h27
